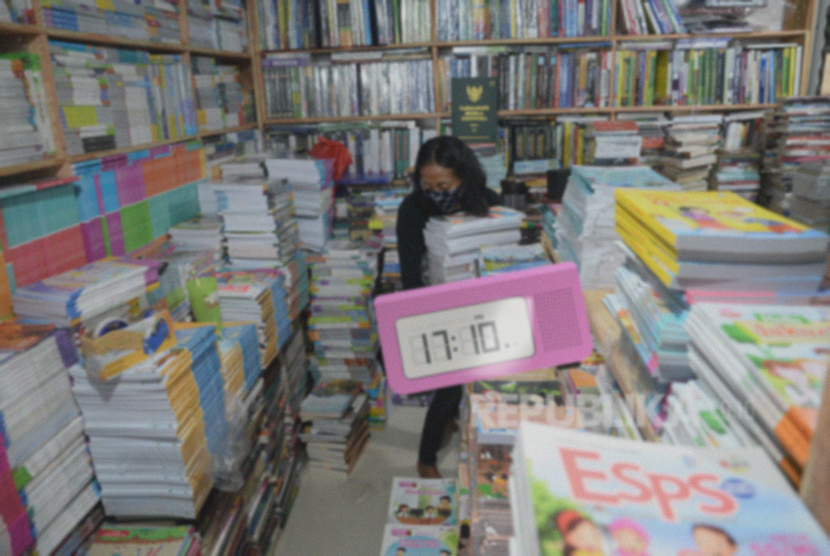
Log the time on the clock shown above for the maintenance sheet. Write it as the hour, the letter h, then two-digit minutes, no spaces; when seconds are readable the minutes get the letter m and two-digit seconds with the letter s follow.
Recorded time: 17h10
